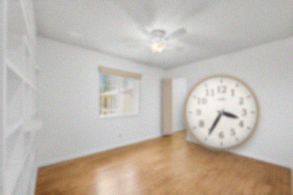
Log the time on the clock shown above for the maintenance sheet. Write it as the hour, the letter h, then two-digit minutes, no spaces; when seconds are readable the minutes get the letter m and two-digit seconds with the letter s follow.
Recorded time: 3h35
